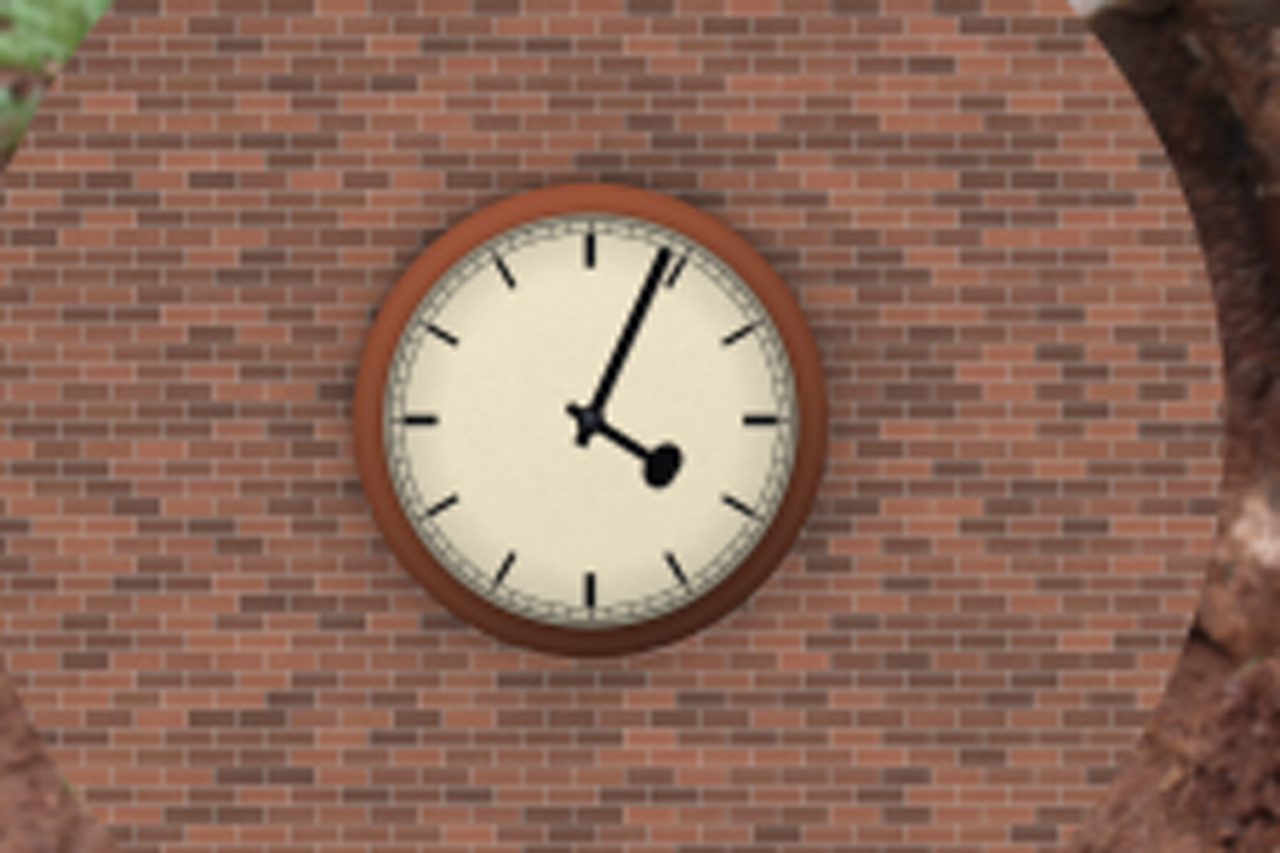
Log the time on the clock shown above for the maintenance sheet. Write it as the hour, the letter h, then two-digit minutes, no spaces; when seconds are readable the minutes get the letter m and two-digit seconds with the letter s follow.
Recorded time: 4h04
